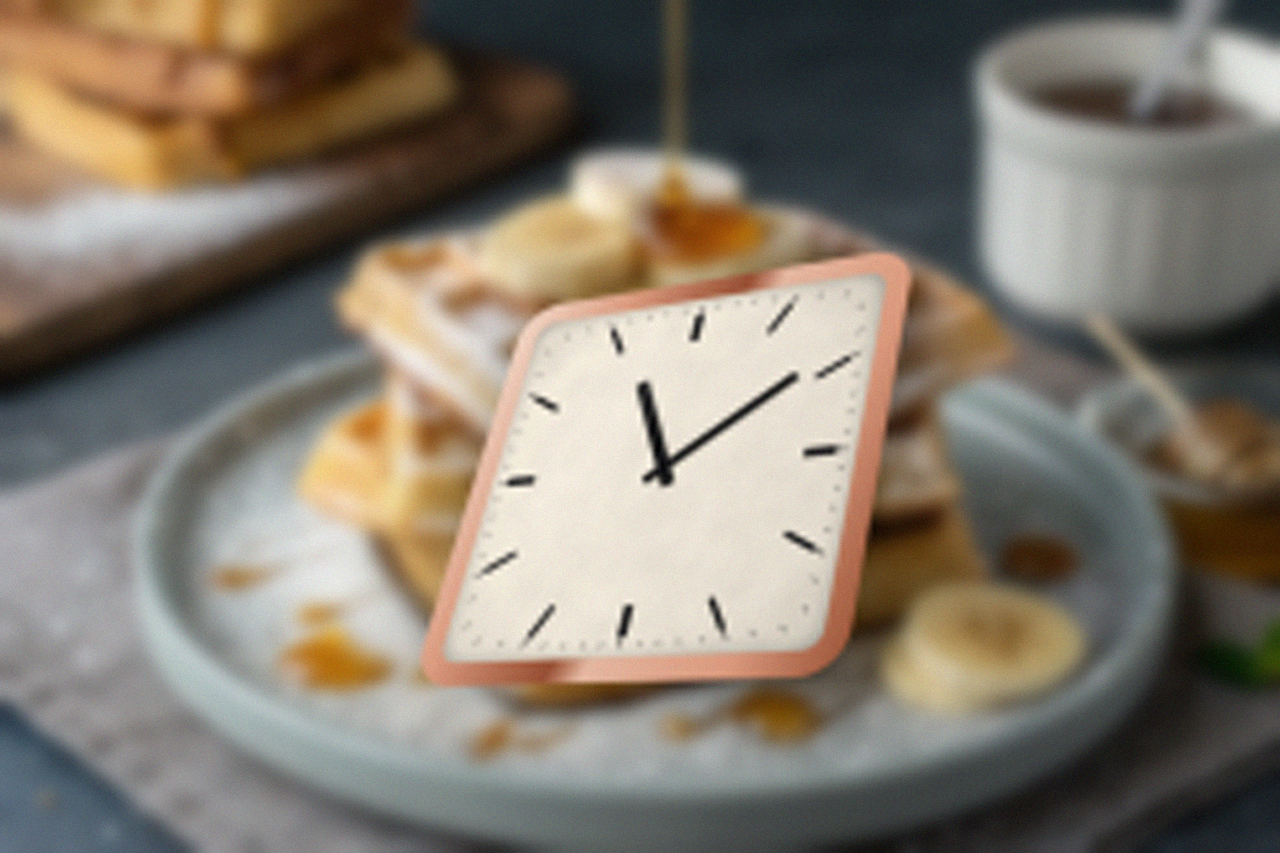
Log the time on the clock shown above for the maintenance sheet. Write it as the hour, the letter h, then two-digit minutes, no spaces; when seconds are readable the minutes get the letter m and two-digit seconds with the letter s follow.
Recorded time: 11h09
